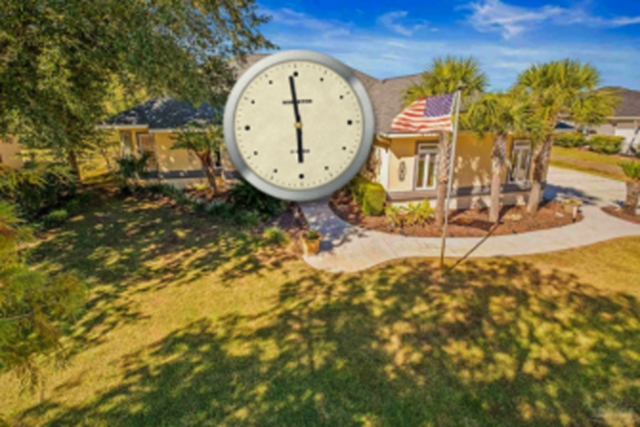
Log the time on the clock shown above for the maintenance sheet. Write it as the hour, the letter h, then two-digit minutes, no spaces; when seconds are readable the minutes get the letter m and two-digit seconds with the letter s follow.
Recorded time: 5h59
